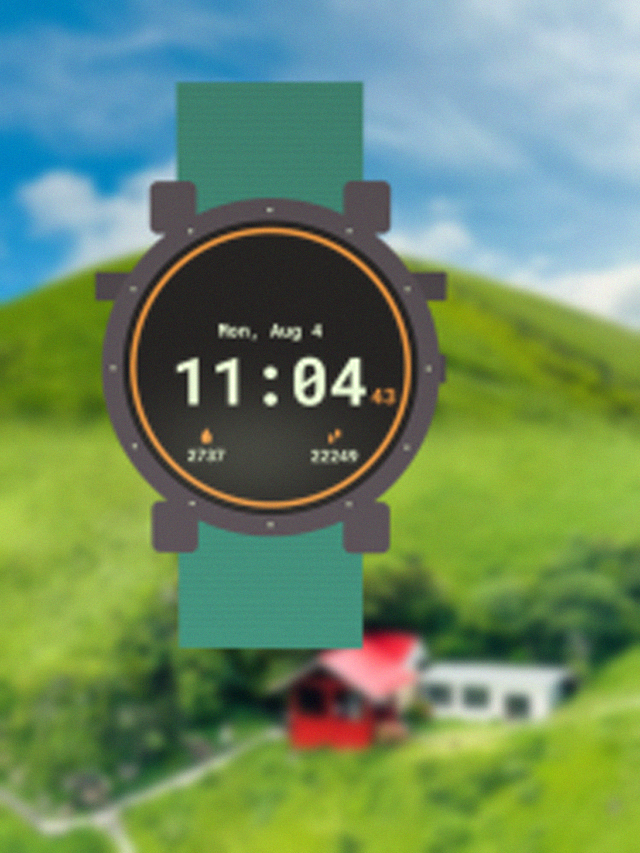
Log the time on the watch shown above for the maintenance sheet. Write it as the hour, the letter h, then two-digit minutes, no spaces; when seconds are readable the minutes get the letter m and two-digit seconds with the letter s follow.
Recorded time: 11h04
